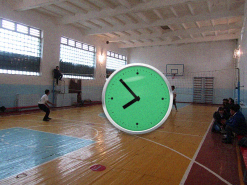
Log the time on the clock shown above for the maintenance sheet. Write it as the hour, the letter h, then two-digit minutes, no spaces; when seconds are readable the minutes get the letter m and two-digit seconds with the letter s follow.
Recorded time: 7h53
